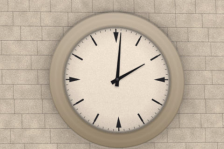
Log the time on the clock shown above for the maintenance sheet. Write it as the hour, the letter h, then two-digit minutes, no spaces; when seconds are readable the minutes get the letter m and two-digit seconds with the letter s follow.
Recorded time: 2h01
